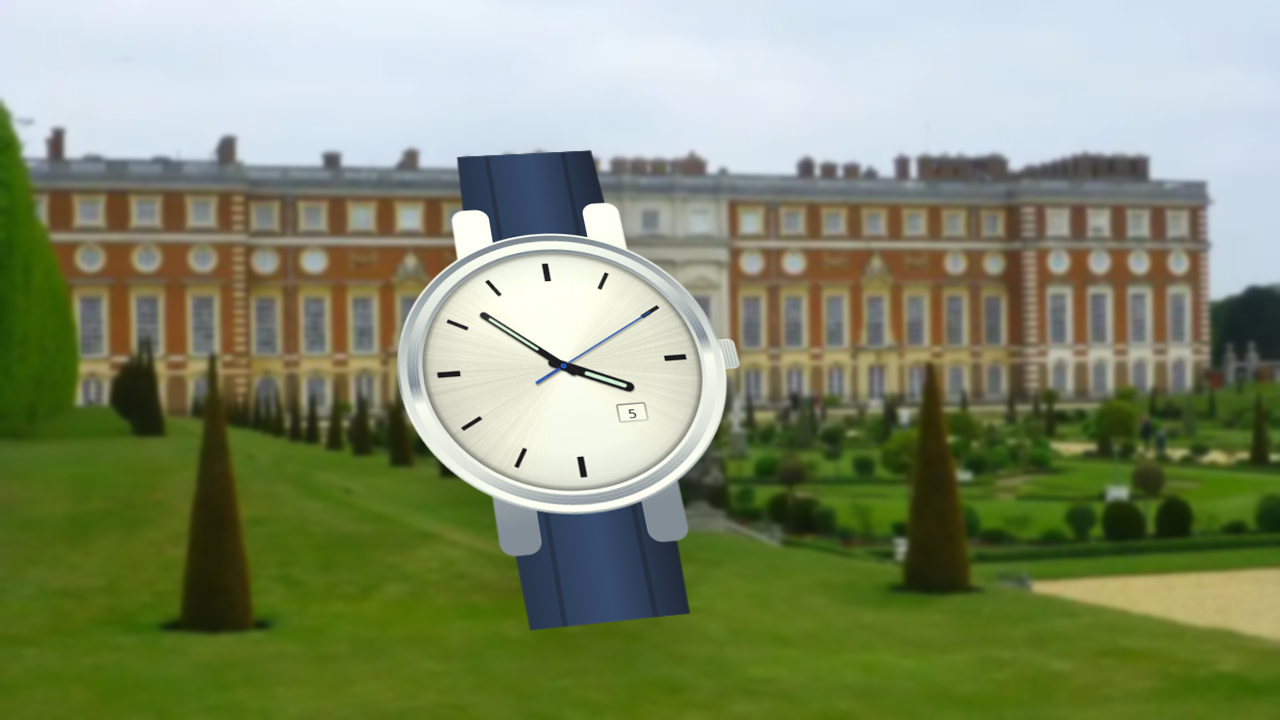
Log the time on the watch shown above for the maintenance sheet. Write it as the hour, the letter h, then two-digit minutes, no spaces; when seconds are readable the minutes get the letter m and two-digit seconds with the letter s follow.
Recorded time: 3h52m10s
